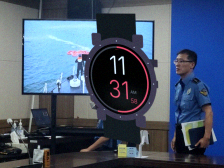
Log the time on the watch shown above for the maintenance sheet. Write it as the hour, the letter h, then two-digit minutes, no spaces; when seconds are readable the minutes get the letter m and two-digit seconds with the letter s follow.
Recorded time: 11h31
